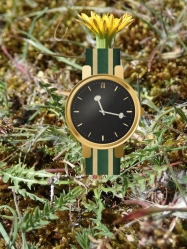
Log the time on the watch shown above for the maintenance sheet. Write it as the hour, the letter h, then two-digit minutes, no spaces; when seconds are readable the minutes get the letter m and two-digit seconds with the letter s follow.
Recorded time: 11h17
